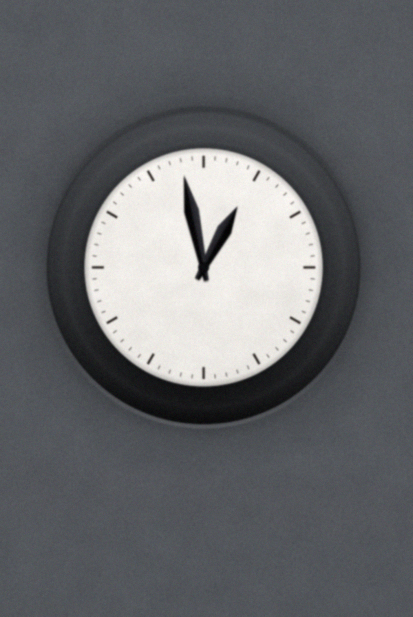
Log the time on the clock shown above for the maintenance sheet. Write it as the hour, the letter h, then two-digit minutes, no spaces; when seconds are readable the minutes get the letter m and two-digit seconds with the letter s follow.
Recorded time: 12h58
